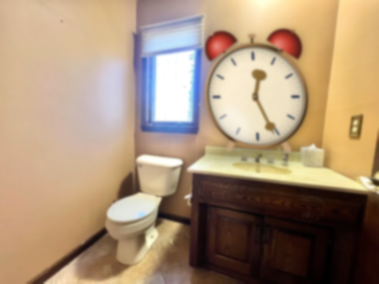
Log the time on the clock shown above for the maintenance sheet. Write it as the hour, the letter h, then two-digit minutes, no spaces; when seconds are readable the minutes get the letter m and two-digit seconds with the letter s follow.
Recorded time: 12h26
